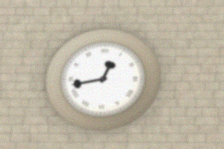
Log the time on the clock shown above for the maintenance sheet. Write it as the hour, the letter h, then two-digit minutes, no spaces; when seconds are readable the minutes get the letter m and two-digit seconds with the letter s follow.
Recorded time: 12h43
